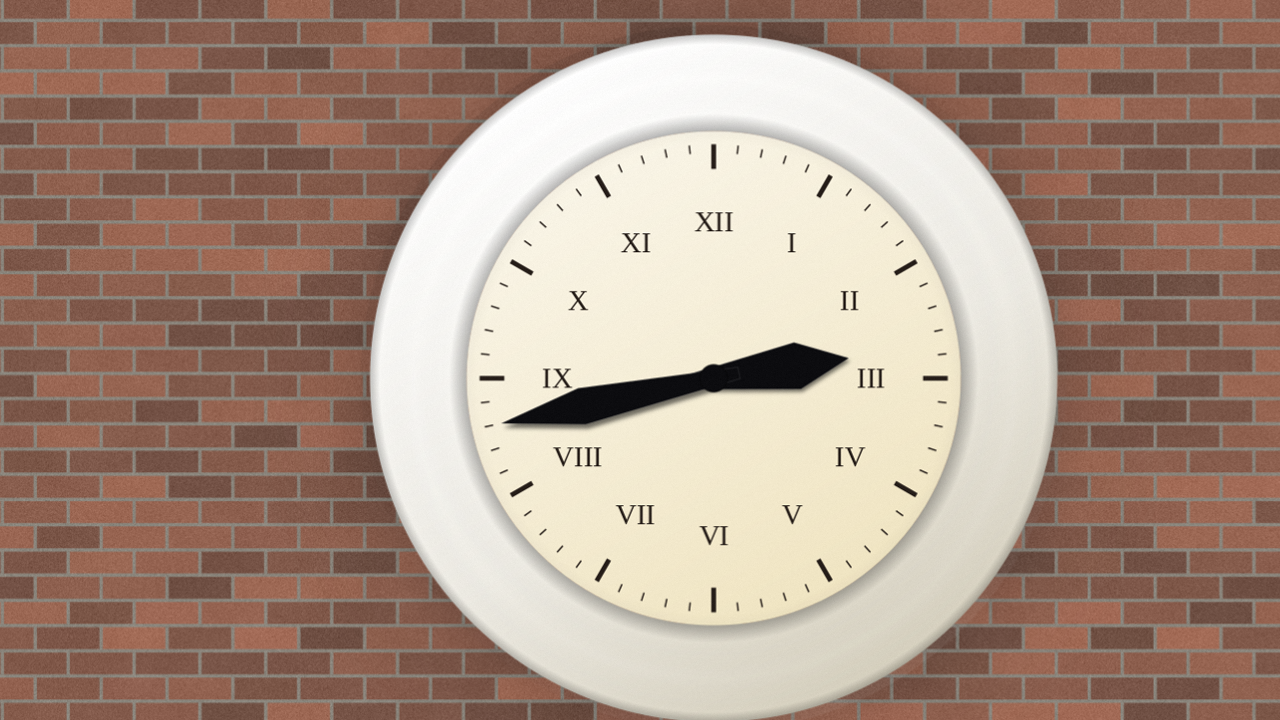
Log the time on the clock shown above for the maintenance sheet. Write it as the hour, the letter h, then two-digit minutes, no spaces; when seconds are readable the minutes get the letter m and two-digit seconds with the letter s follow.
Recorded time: 2h43
